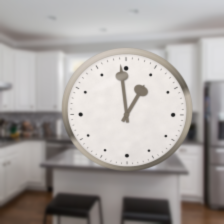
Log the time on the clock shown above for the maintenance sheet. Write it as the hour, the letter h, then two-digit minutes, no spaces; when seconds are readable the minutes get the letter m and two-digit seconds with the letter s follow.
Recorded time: 12h59
